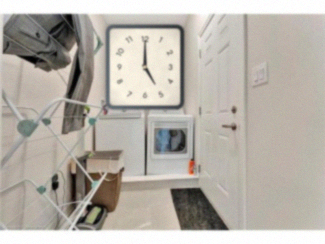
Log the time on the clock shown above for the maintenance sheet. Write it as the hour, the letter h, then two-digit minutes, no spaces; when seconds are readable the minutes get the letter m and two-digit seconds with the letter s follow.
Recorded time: 5h00
